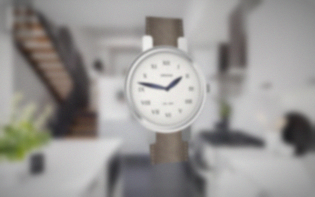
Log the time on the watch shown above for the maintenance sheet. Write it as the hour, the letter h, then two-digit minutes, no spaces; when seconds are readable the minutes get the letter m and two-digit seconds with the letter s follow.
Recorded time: 1h47
